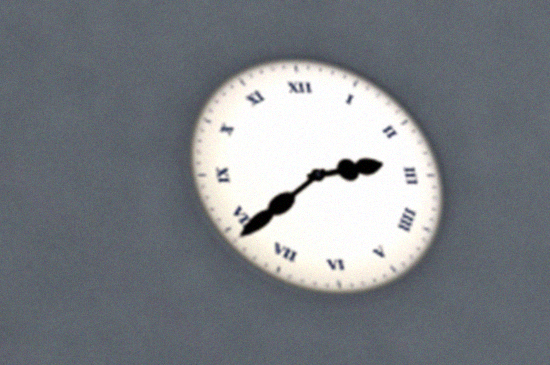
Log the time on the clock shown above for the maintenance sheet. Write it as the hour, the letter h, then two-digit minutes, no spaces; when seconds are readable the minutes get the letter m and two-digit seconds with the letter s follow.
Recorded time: 2h39
